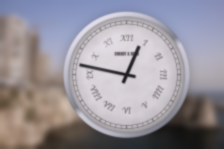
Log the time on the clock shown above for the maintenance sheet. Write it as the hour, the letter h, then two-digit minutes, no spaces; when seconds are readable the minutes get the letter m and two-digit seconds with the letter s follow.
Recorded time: 12h47
